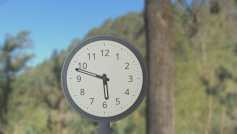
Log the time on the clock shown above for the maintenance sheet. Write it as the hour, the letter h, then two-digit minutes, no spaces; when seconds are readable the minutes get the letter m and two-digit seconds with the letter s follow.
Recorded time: 5h48
